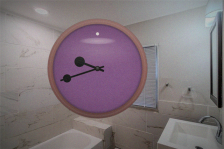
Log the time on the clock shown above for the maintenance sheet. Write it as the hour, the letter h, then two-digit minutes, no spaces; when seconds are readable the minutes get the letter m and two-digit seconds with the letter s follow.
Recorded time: 9h42
